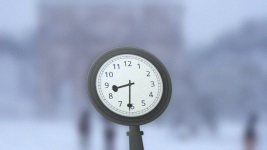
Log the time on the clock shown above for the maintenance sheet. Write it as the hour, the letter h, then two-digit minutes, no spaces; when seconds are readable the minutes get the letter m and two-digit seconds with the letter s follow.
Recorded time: 8h31
